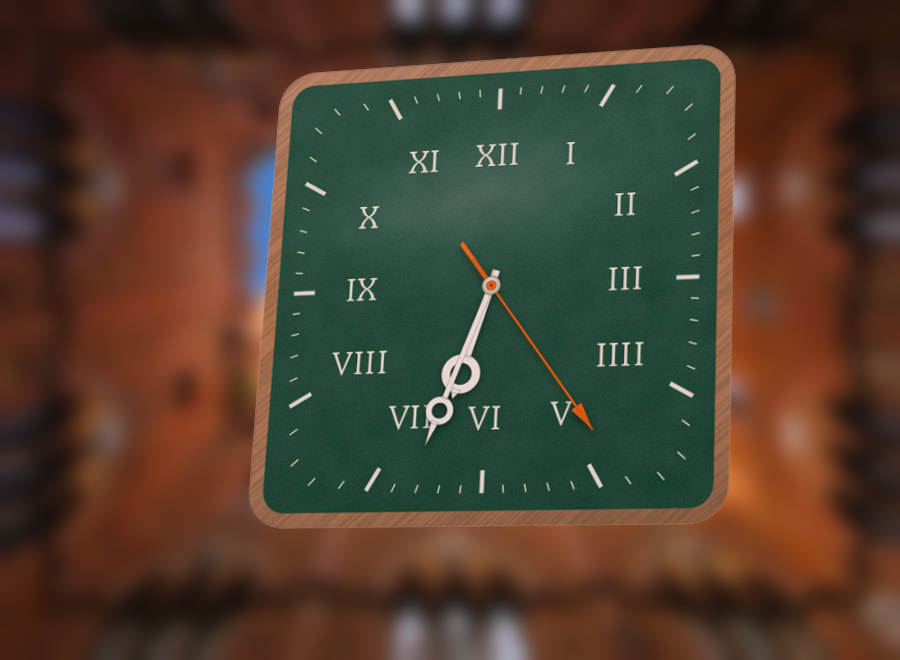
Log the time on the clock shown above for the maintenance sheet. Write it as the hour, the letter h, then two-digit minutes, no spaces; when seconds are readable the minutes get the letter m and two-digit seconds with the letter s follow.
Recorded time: 6h33m24s
